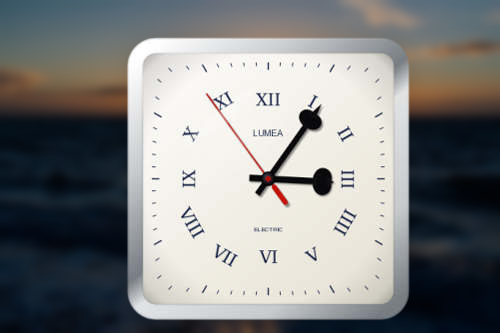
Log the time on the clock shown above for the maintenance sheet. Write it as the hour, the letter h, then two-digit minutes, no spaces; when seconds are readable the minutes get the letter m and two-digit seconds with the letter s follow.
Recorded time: 3h05m54s
